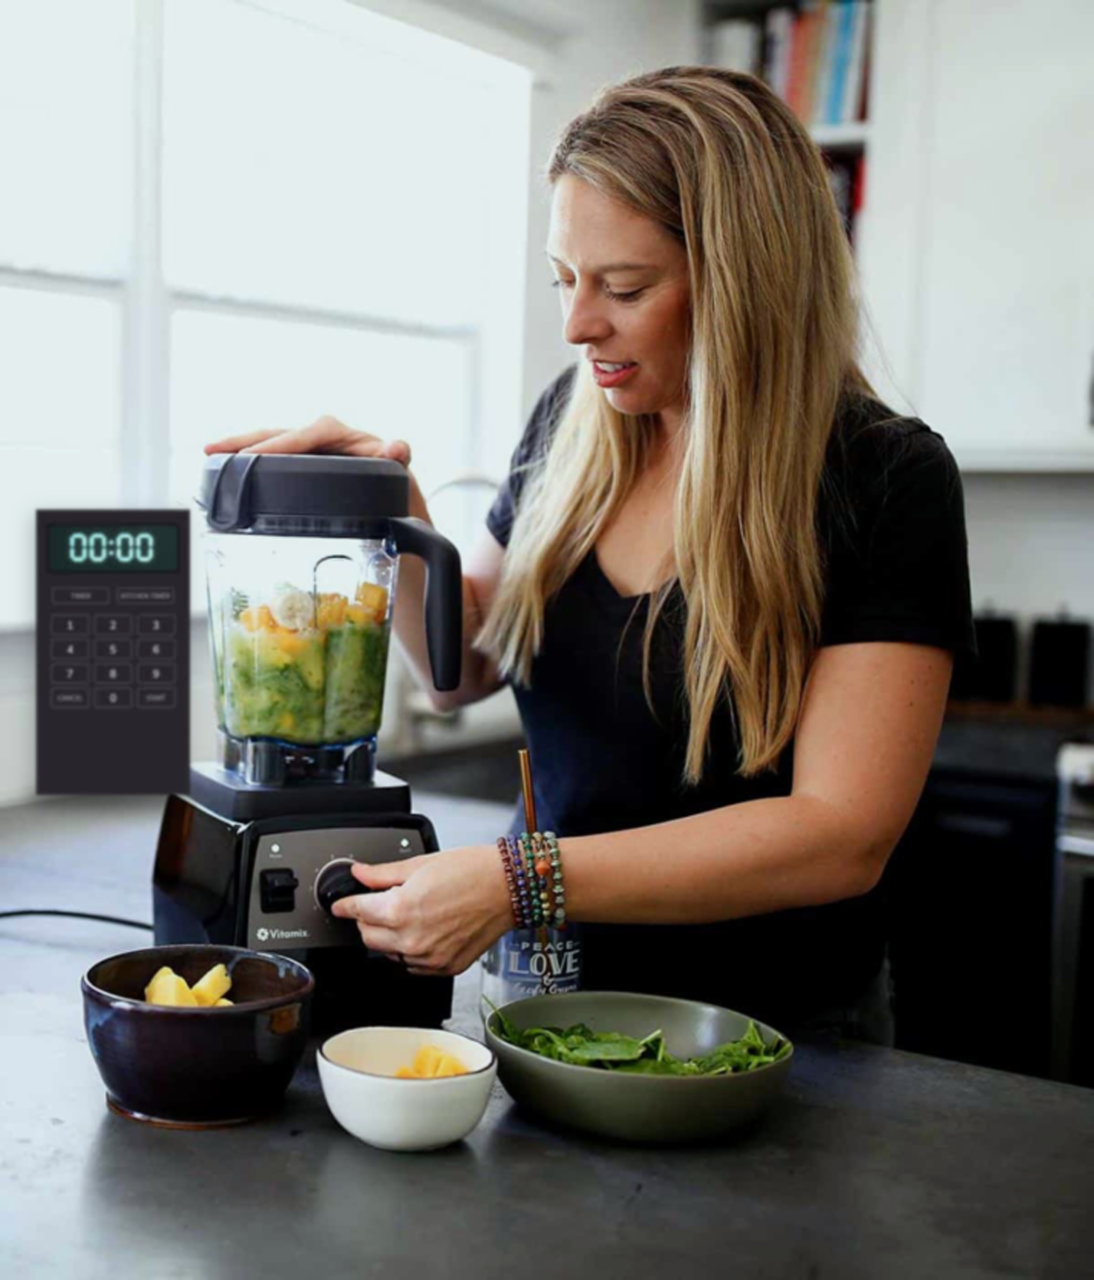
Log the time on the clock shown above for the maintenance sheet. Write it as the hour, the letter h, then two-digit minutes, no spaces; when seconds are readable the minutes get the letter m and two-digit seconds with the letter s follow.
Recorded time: 0h00
